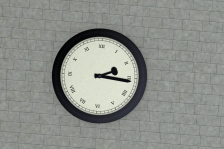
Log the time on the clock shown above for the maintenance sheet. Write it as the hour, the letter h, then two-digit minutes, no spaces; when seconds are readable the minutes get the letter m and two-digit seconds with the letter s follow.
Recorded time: 2h16
